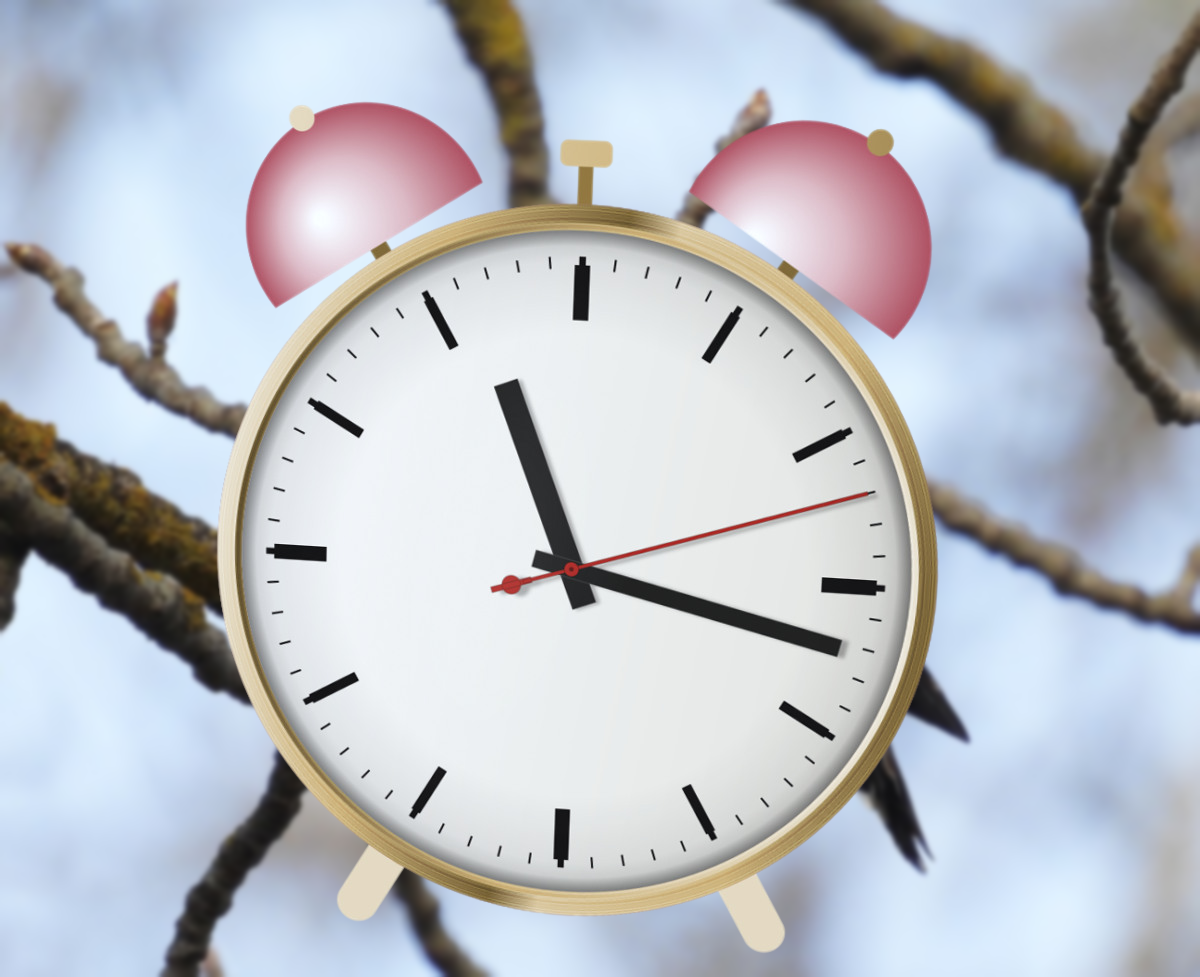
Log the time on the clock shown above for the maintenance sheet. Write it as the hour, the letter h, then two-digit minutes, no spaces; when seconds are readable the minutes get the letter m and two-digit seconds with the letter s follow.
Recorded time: 11h17m12s
